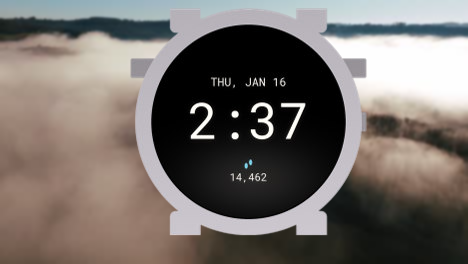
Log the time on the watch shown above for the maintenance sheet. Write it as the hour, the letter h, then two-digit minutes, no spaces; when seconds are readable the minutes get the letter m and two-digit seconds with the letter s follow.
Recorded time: 2h37
